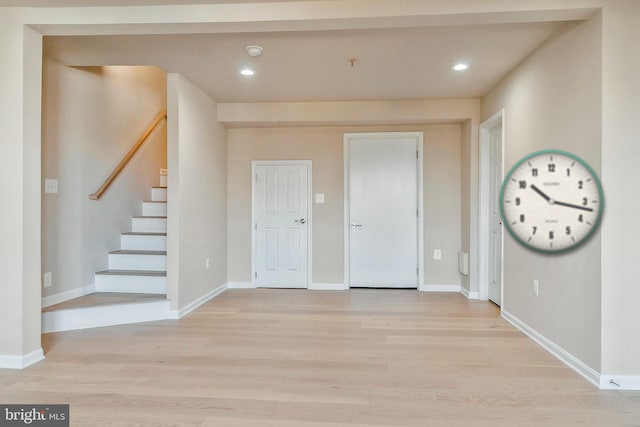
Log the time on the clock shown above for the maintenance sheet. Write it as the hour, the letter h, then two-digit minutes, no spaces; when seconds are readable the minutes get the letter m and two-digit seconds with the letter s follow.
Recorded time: 10h17
